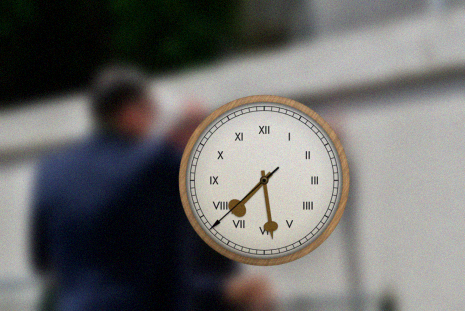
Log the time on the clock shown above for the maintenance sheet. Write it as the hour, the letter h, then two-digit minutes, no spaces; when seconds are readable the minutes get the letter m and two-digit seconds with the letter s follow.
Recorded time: 7h28m38s
